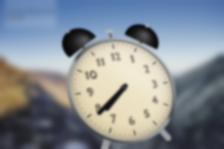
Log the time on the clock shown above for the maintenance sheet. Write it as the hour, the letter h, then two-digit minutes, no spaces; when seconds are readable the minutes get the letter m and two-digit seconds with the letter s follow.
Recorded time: 7h39
